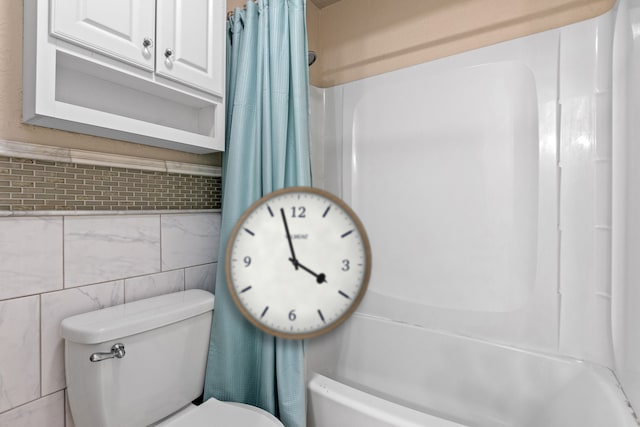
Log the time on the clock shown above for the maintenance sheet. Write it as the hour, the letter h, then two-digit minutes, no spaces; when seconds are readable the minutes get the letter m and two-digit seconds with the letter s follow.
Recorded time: 3h57
